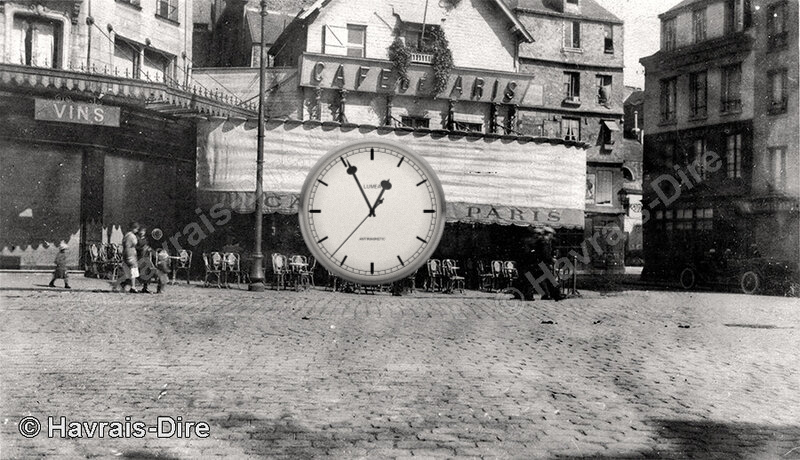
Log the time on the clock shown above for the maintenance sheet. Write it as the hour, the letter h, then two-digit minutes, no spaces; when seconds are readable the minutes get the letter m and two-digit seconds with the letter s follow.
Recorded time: 12h55m37s
